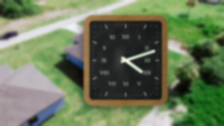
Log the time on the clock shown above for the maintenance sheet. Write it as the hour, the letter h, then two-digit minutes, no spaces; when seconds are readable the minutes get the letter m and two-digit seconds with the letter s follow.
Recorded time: 4h12
